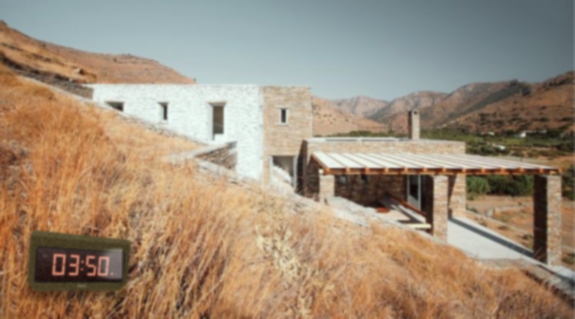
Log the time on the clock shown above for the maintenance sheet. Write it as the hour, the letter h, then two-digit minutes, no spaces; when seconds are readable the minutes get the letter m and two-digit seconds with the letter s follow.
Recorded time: 3h50
